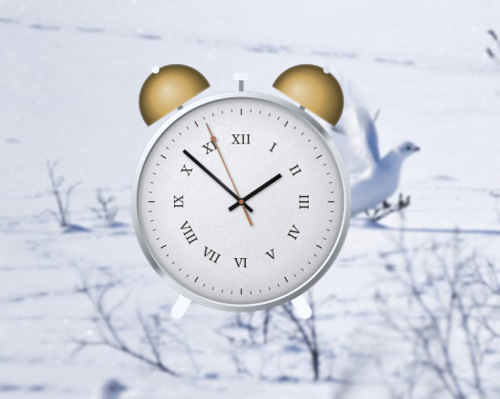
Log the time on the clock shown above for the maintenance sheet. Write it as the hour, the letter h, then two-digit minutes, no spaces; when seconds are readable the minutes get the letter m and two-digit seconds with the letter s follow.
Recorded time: 1h51m56s
